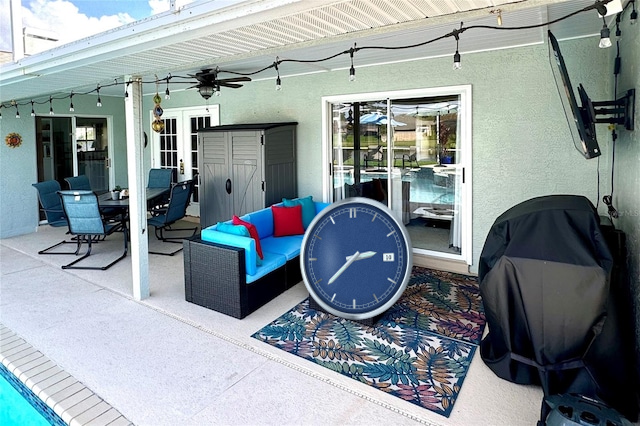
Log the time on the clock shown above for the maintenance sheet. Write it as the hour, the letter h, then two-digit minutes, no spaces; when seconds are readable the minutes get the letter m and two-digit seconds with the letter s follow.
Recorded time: 2h38
